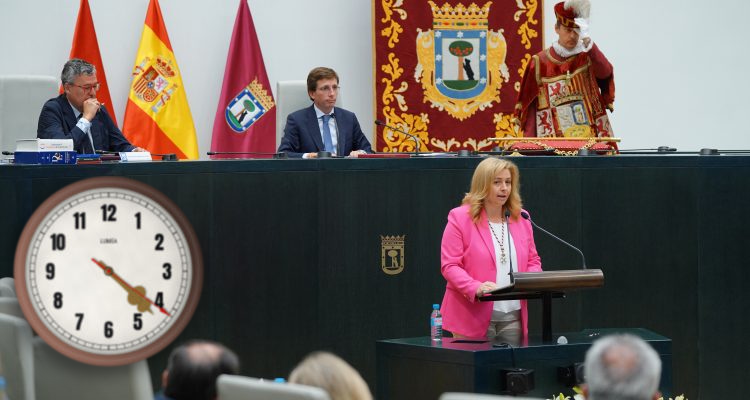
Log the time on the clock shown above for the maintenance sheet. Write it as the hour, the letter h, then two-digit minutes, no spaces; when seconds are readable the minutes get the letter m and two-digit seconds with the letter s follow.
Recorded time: 4h22m21s
